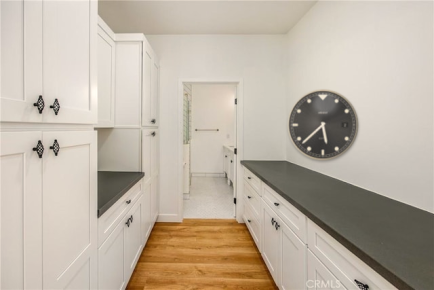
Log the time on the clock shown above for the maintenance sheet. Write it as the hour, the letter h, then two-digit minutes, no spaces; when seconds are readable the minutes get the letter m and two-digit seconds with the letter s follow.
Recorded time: 5h38
